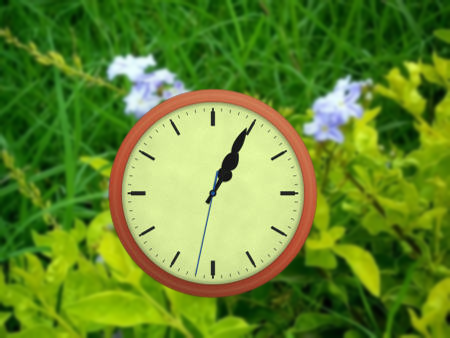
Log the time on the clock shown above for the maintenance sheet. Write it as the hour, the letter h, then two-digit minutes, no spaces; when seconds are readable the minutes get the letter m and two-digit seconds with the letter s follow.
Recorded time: 1h04m32s
